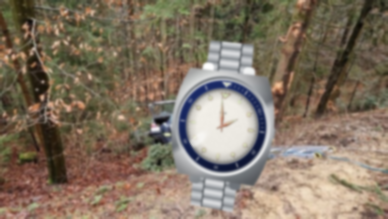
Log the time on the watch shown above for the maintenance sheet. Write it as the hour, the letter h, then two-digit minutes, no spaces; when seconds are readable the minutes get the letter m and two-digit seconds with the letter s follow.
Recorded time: 1h59
